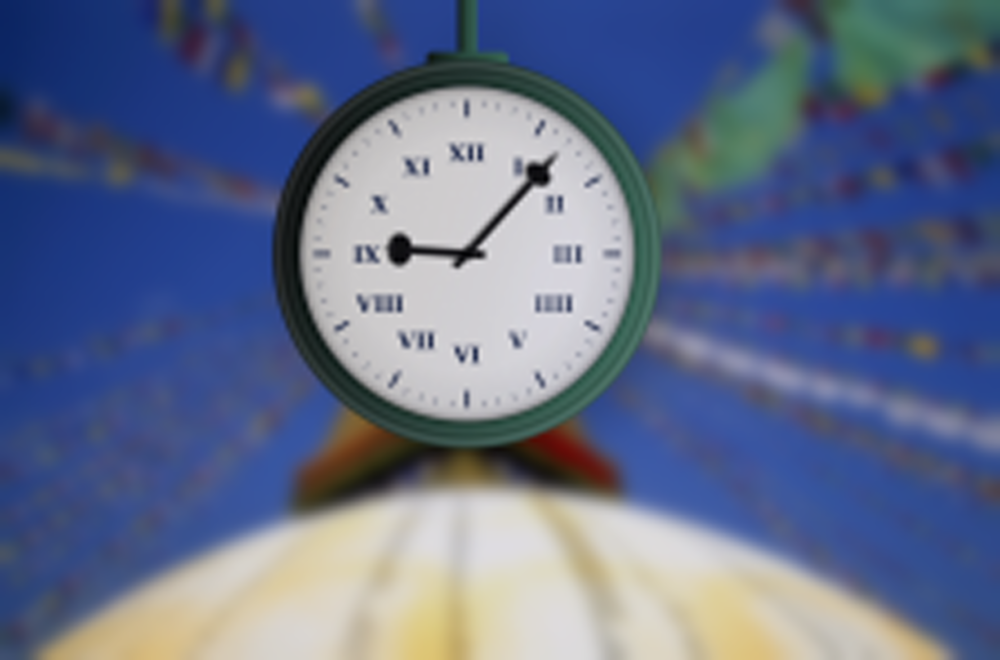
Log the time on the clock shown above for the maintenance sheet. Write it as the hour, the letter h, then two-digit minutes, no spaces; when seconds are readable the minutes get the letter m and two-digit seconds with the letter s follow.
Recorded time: 9h07
